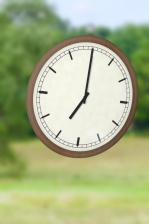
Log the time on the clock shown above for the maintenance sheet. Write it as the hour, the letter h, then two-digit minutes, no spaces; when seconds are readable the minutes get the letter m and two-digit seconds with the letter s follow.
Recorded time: 7h00
